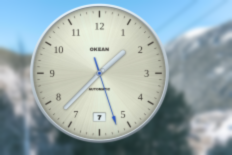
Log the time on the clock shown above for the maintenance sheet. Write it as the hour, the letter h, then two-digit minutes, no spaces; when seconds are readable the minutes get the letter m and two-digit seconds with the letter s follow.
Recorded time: 1h37m27s
